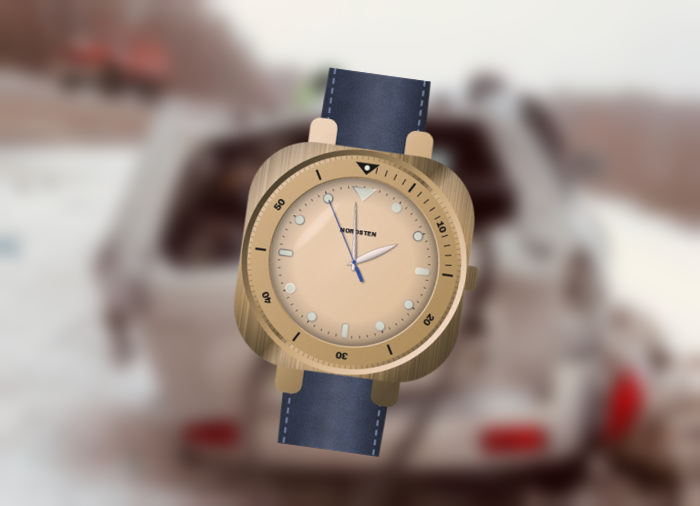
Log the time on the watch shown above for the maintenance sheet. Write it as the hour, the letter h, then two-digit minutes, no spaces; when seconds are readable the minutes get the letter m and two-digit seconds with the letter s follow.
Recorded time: 1h58m55s
